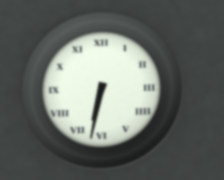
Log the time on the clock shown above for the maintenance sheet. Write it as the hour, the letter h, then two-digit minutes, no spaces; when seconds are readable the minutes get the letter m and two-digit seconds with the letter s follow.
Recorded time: 6h32
